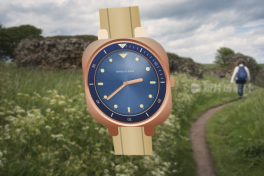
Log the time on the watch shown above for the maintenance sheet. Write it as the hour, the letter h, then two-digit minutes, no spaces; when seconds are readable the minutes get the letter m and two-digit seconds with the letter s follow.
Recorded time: 2h39
